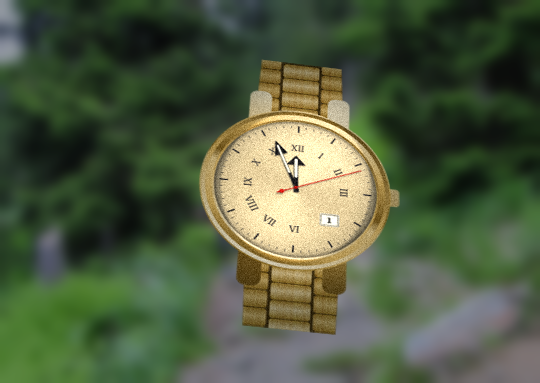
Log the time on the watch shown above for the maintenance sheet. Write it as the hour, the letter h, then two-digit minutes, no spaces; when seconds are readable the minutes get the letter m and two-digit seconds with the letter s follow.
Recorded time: 11h56m11s
